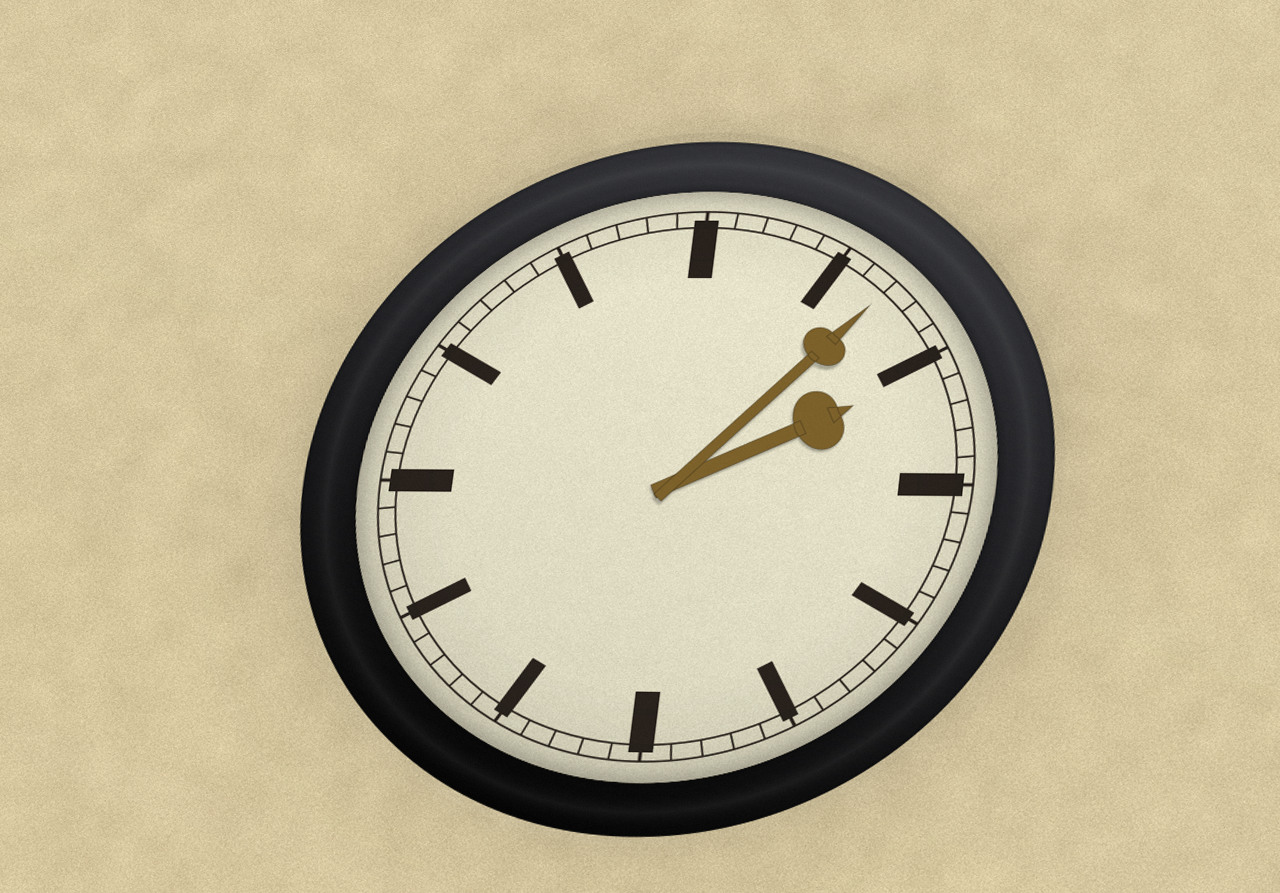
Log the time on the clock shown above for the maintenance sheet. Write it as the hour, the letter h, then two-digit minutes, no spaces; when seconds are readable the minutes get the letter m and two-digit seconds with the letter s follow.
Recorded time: 2h07
